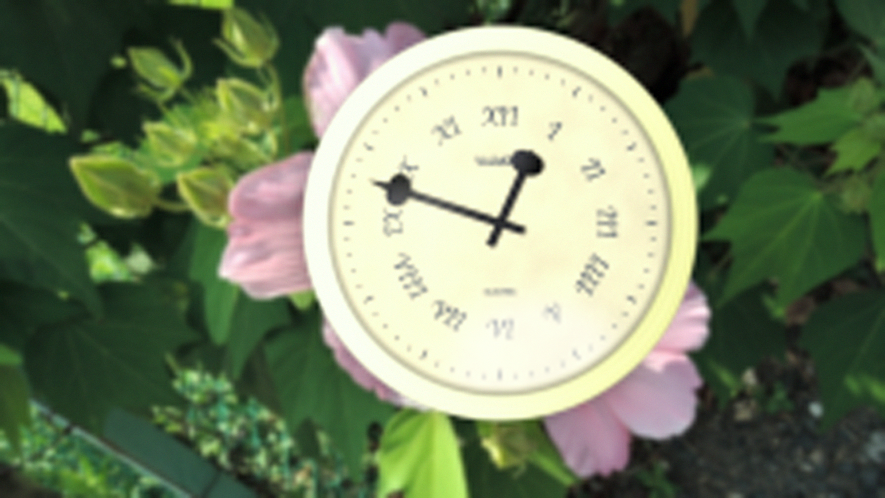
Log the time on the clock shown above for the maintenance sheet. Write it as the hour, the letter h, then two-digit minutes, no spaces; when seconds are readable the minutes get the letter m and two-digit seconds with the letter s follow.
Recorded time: 12h48
